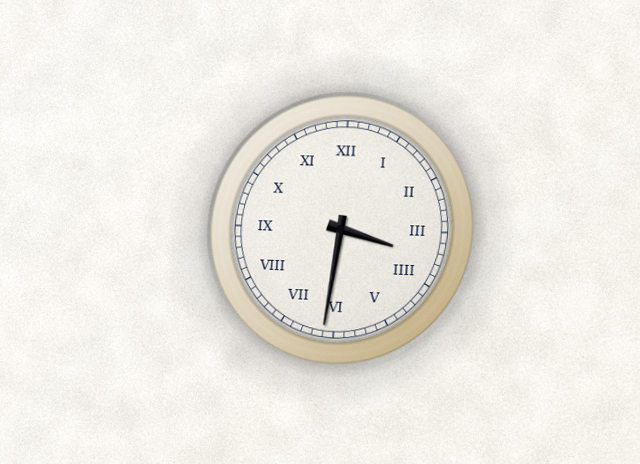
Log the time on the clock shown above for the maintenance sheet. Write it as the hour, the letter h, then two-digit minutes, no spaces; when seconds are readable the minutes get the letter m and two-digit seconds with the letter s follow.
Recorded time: 3h31
